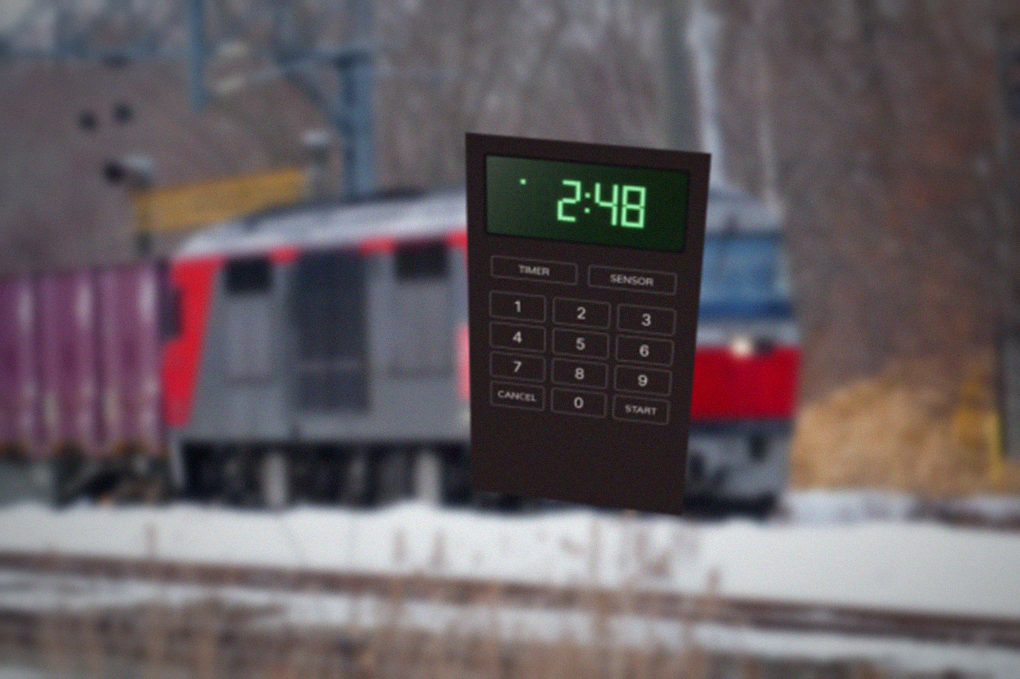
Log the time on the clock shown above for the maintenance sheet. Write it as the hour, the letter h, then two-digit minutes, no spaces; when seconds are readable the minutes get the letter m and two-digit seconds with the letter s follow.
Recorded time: 2h48
